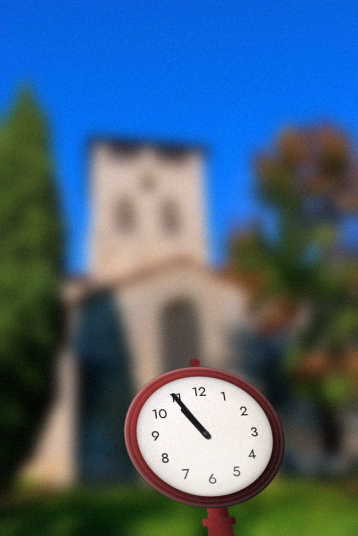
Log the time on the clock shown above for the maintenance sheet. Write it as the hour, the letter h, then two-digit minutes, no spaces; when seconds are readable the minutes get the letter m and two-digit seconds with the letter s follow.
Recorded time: 10h55
